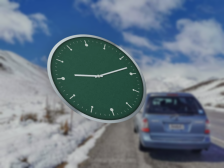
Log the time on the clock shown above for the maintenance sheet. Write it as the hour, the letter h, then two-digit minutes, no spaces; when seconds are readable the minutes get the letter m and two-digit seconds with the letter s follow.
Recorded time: 9h13
